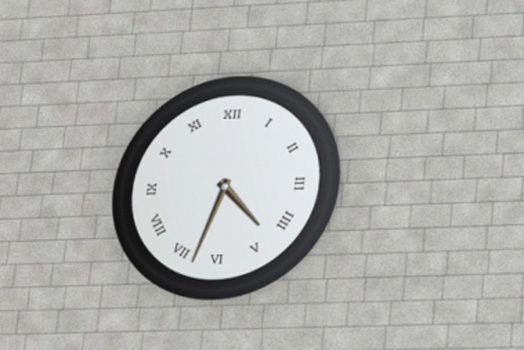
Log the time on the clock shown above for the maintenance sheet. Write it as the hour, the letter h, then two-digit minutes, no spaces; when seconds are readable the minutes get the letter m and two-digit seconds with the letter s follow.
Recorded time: 4h33
